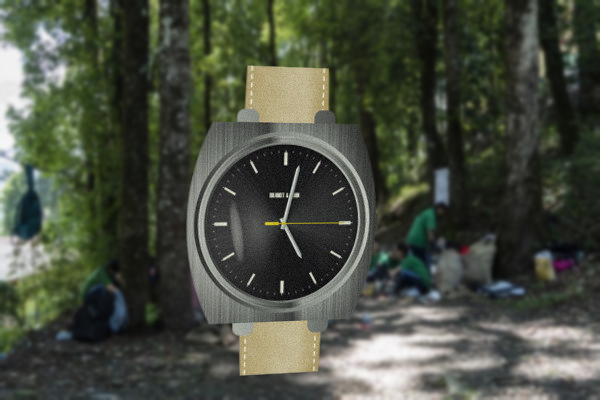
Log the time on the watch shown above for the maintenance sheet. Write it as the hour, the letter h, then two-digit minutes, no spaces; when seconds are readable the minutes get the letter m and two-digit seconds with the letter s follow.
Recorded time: 5h02m15s
